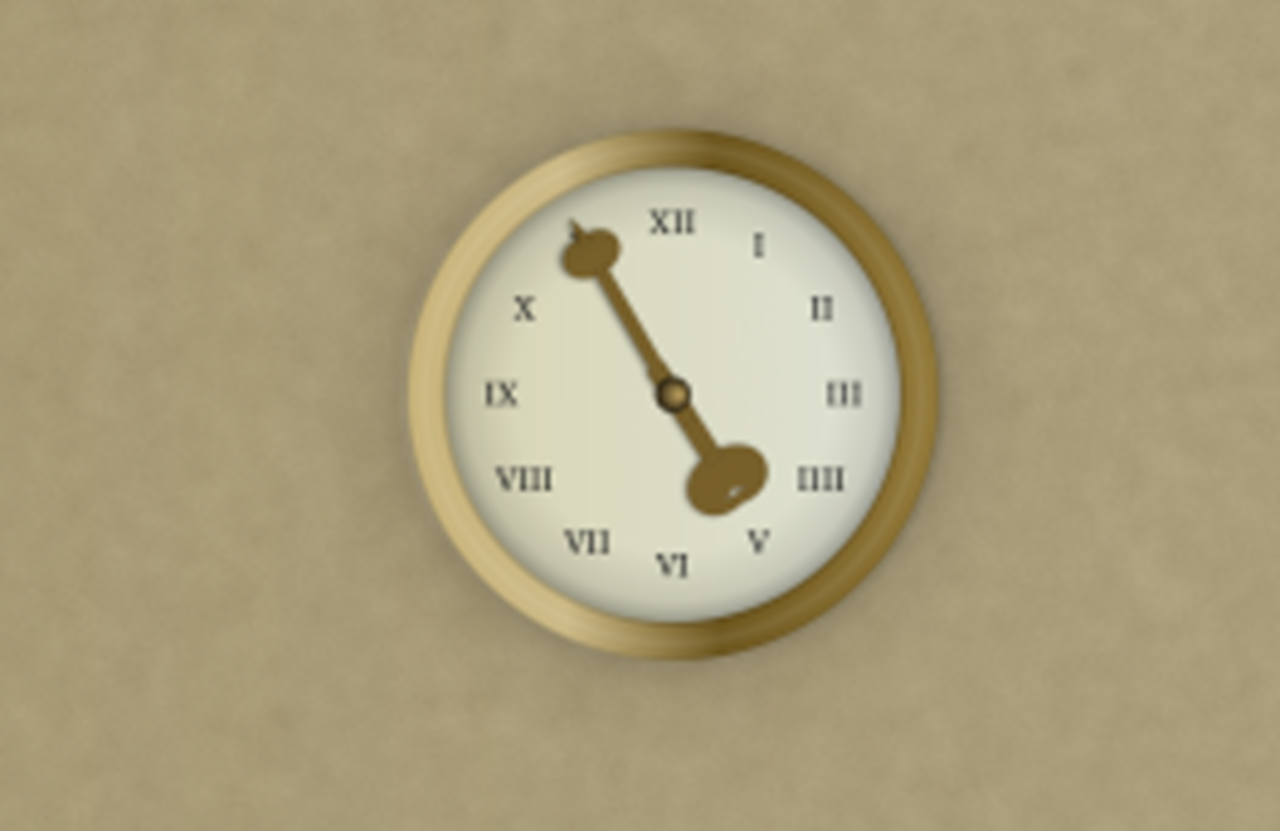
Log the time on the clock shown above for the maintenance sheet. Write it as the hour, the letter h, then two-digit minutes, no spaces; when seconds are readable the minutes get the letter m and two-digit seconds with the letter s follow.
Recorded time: 4h55
